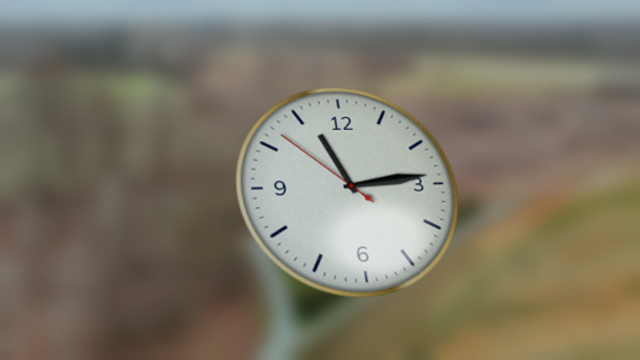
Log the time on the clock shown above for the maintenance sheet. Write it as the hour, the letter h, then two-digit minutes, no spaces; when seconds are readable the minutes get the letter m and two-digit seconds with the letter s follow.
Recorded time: 11h13m52s
